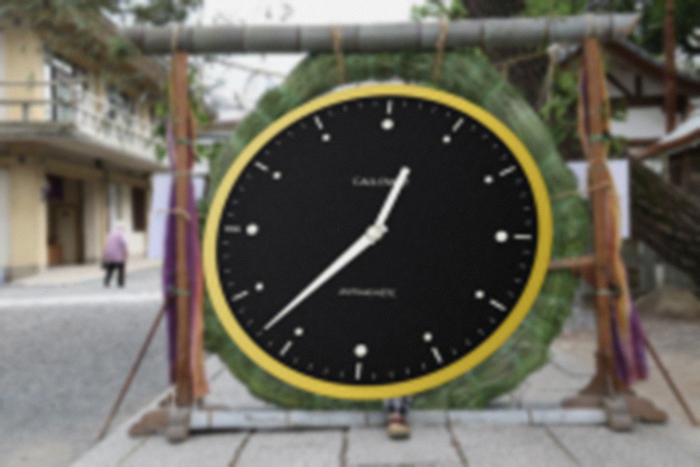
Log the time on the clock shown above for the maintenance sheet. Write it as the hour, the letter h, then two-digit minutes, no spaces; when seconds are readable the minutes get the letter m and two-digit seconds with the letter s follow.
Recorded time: 12h37
